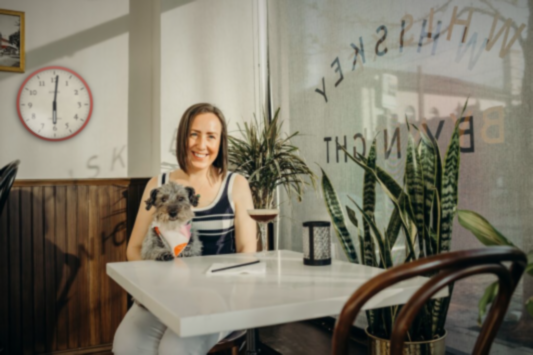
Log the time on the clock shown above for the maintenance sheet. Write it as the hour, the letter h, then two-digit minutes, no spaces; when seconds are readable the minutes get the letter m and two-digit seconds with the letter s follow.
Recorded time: 6h01
